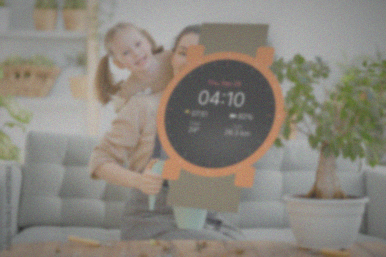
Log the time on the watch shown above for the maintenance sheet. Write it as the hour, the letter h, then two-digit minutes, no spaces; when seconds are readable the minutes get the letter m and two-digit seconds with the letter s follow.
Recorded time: 4h10
